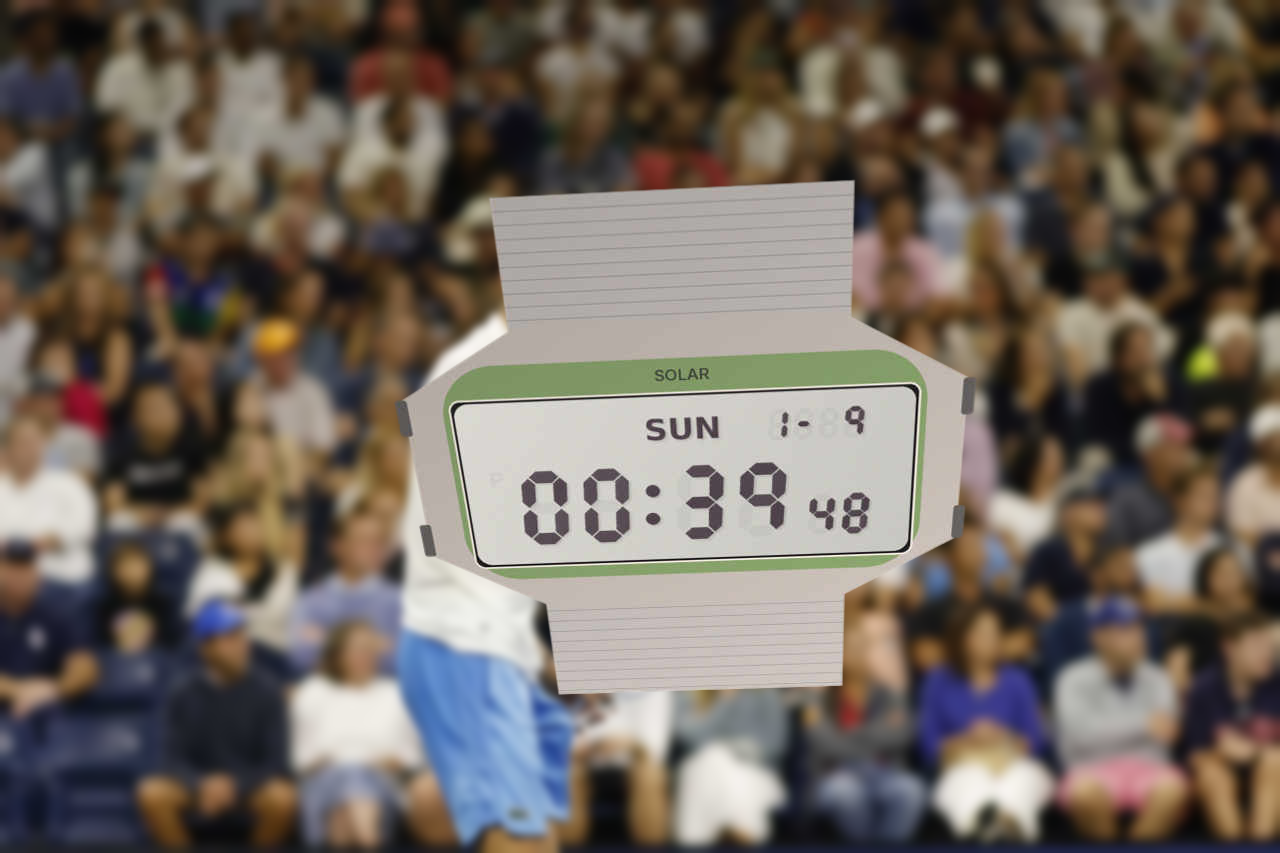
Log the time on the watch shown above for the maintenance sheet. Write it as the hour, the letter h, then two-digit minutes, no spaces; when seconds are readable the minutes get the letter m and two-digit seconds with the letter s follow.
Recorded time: 0h39m48s
